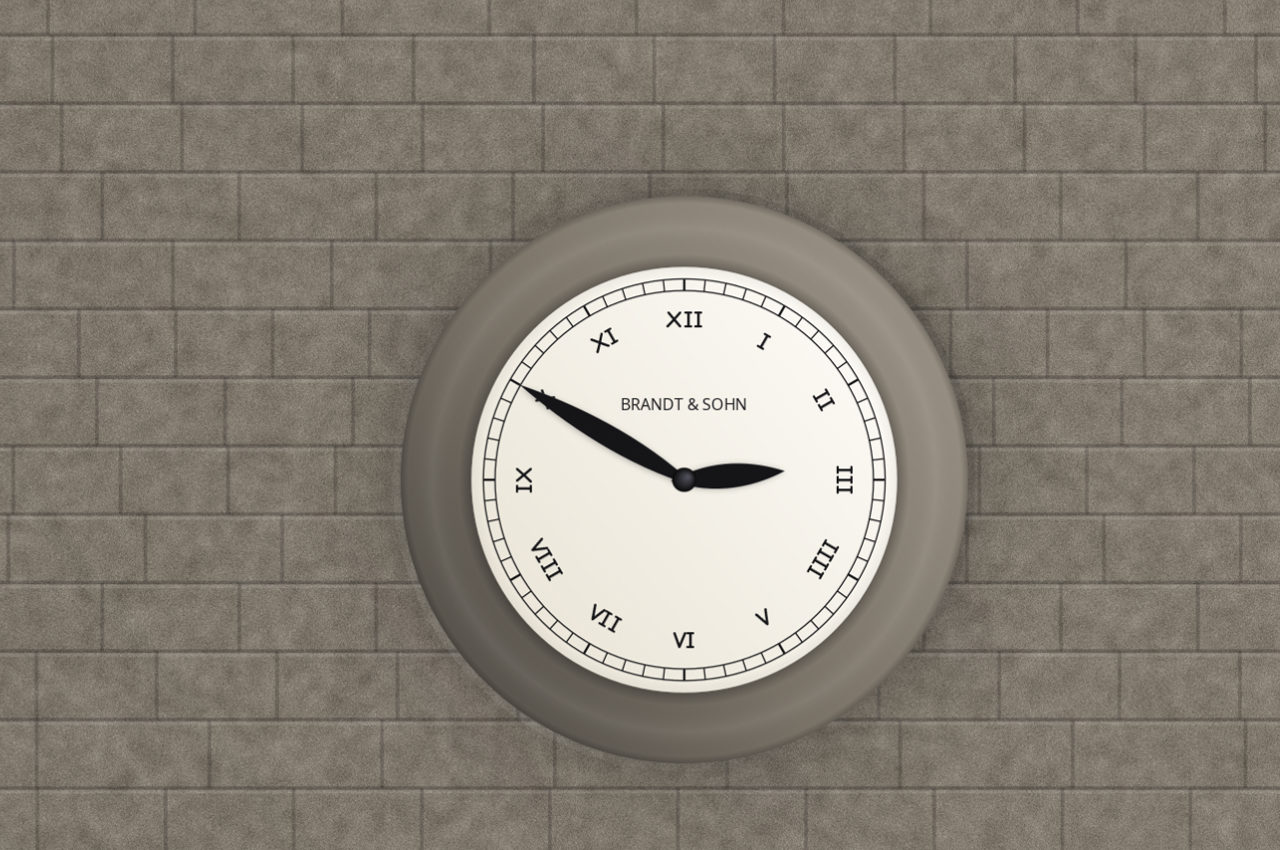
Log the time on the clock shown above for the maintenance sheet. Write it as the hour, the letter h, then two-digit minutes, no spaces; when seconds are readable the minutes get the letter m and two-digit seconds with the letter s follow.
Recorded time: 2h50
